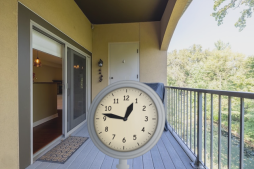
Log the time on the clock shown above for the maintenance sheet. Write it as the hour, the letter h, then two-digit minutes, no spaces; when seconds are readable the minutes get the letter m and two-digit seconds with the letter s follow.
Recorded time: 12h47
